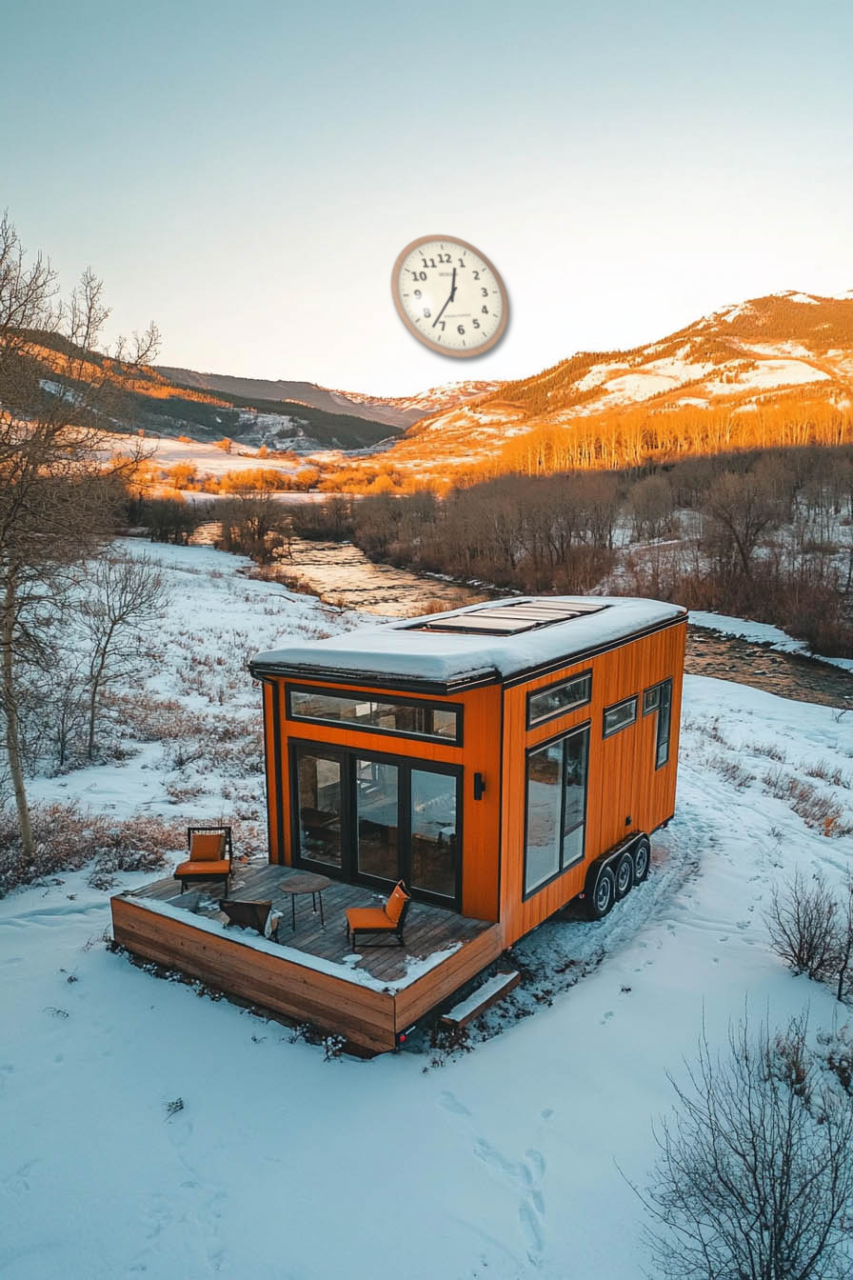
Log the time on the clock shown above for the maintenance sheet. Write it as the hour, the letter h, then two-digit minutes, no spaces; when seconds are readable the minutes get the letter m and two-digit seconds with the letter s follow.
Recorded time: 12h37
